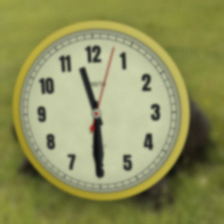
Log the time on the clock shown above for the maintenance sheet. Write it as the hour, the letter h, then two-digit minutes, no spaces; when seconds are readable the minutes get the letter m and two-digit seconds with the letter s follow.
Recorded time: 11h30m03s
